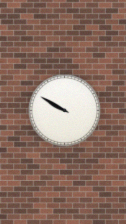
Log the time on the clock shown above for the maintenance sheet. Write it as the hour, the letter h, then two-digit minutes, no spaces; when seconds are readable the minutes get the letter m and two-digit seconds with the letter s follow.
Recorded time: 9h50
